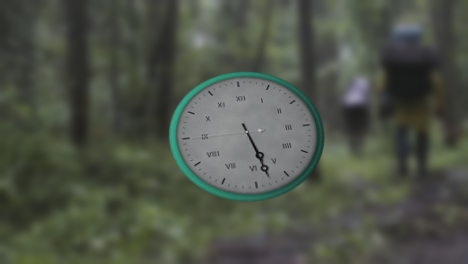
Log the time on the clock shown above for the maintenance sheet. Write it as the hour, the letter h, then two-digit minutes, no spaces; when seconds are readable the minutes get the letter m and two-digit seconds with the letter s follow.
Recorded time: 5h27m45s
